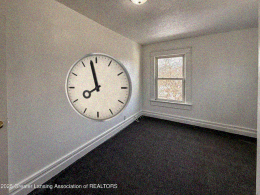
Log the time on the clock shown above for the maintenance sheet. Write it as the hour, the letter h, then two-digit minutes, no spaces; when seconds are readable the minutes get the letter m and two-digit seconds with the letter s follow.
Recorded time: 7h58
